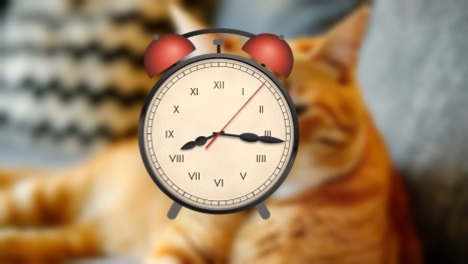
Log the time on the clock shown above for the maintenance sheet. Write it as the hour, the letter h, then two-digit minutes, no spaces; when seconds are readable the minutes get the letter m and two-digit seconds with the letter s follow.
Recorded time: 8h16m07s
